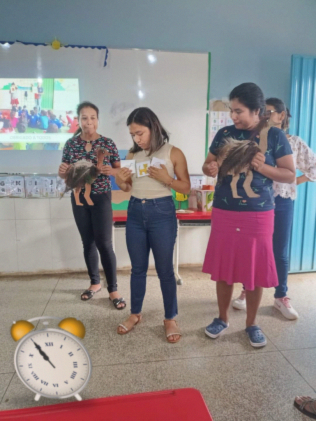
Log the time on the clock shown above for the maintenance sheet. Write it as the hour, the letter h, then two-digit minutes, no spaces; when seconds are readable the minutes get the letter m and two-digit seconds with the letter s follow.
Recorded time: 10h55
